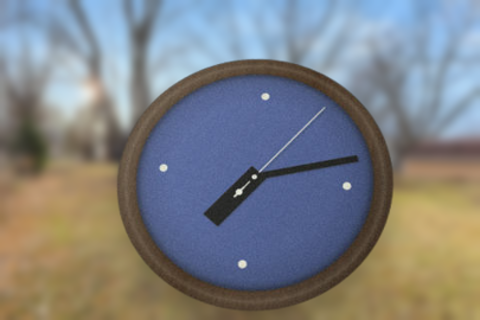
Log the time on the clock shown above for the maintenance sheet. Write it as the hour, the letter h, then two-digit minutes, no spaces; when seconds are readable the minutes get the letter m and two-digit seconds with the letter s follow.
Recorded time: 7h12m06s
